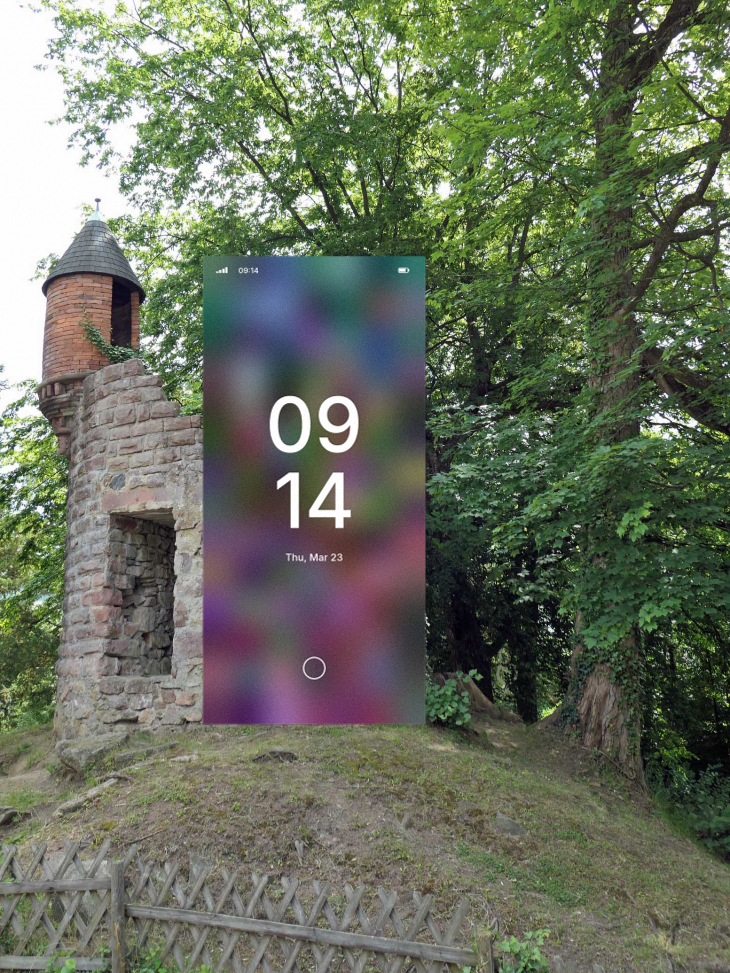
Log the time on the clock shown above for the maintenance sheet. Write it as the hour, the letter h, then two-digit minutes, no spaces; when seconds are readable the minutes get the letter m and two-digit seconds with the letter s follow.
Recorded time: 9h14
